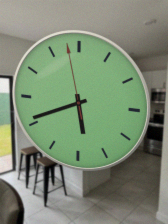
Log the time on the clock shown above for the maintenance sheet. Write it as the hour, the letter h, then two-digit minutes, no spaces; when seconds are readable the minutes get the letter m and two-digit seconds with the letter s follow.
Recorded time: 5h40m58s
